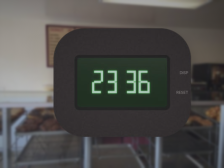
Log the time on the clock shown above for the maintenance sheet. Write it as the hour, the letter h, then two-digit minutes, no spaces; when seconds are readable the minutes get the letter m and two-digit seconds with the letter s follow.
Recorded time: 23h36
